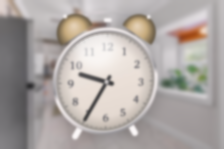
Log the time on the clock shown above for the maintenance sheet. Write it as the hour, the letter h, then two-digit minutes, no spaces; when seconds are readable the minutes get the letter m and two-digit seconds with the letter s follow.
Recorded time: 9h35
